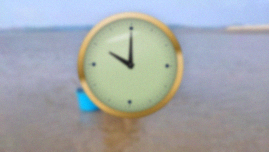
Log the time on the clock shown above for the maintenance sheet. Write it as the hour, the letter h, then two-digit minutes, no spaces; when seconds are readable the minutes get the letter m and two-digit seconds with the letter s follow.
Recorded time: 10h00
